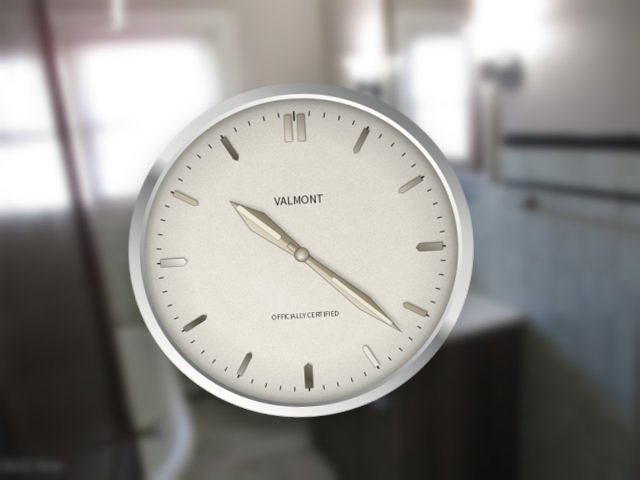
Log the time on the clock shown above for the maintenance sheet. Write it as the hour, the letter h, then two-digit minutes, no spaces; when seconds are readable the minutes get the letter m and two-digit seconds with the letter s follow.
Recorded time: 10h22
